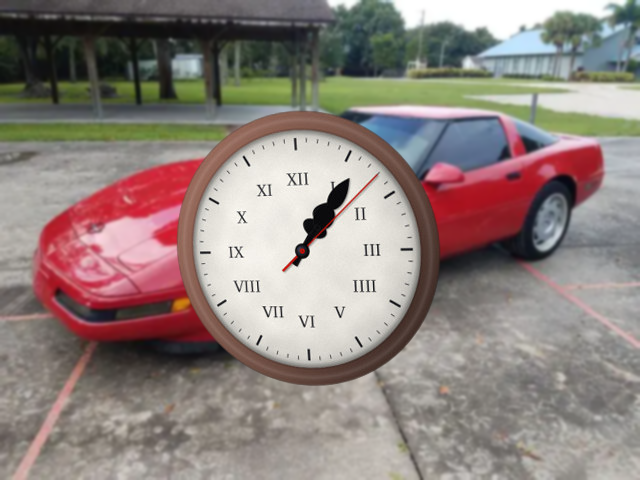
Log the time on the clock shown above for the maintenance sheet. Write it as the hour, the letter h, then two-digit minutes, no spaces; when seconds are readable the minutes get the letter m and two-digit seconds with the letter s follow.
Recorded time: 1h06m08s
